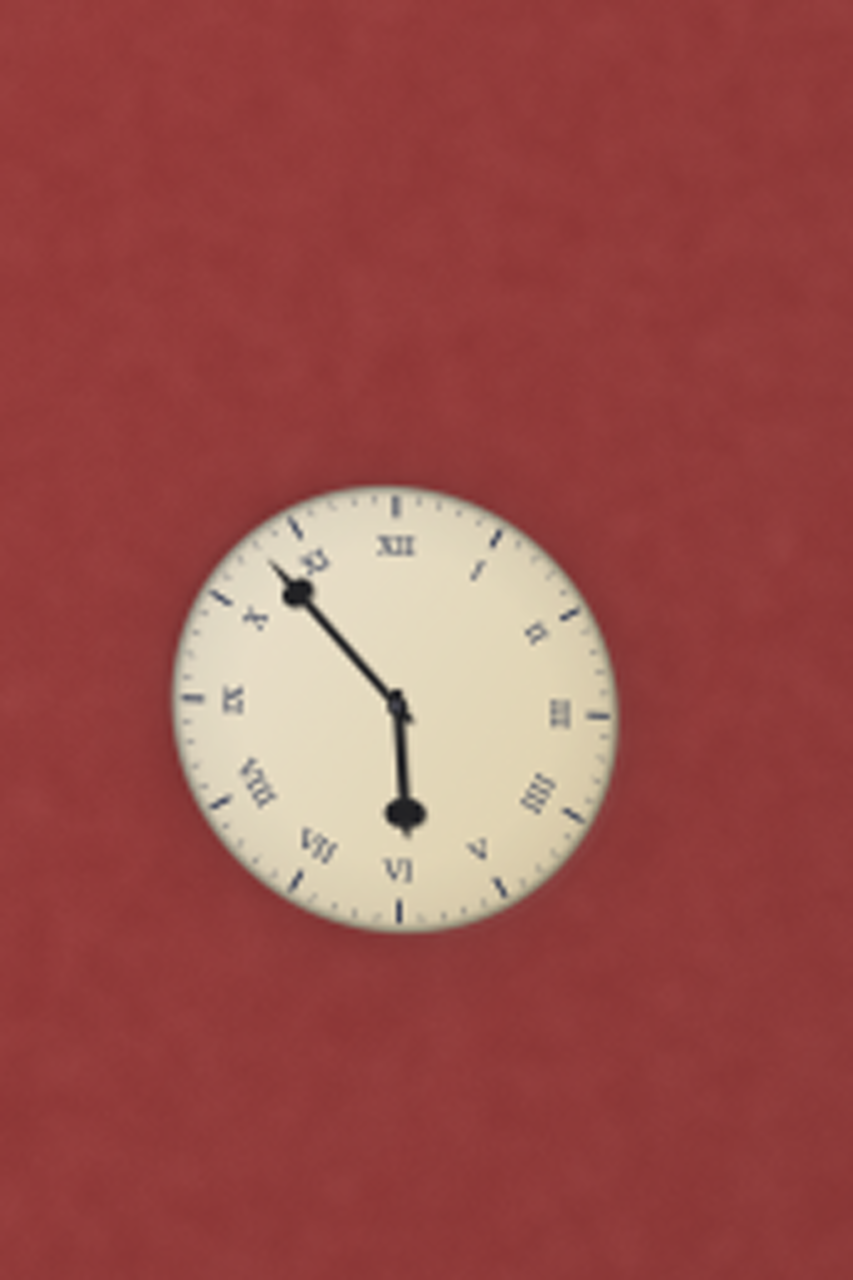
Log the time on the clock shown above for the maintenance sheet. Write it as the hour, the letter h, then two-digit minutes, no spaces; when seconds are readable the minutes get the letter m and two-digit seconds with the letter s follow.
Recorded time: 5h53
